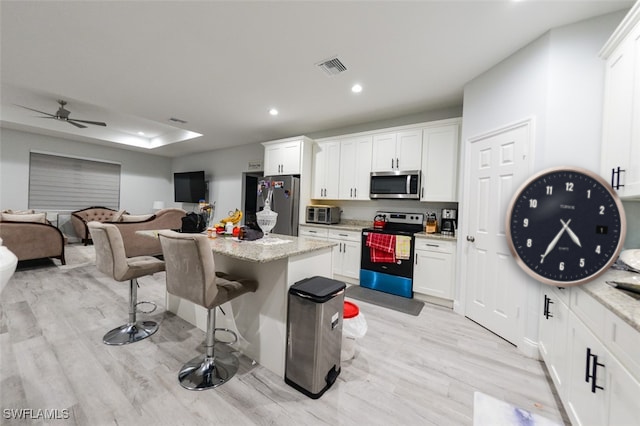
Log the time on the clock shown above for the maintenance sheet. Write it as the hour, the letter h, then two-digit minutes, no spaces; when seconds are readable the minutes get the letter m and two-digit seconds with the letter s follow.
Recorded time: 4h35
